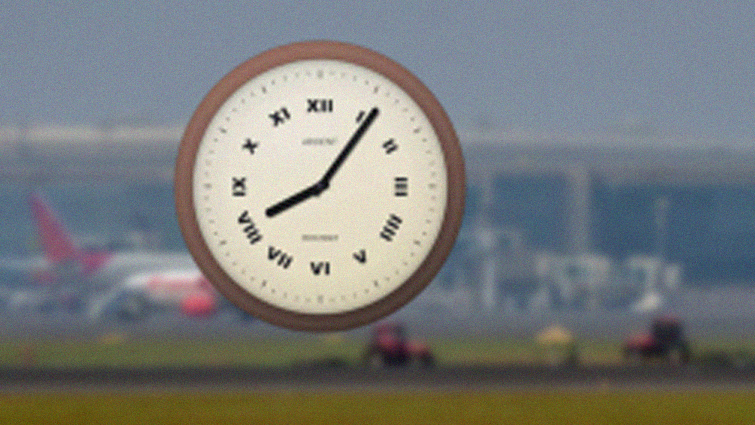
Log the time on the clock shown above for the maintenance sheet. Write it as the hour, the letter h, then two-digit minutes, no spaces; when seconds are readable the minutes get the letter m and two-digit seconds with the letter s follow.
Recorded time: 8h06
